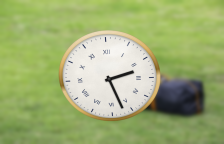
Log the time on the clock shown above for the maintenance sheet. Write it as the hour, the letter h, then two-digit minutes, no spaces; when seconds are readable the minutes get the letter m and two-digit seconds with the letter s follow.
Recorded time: 2h27
